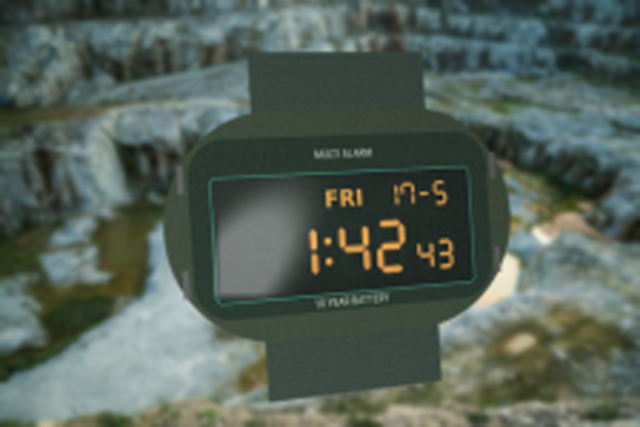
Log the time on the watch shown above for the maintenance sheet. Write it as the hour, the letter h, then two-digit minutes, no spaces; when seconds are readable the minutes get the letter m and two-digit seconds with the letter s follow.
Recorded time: 1h42m43s
